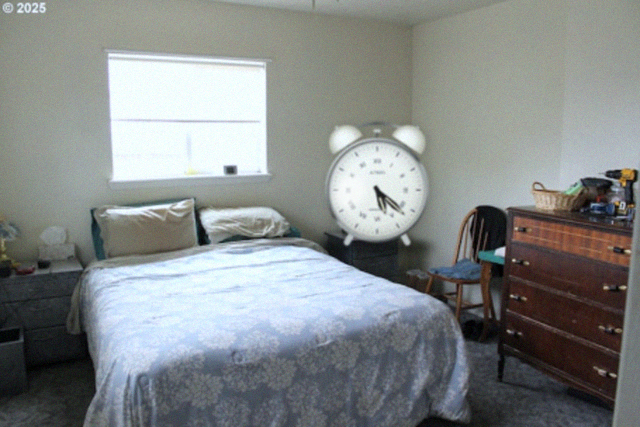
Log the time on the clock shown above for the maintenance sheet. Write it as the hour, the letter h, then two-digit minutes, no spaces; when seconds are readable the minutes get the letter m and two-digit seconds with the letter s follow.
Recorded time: 5h22
